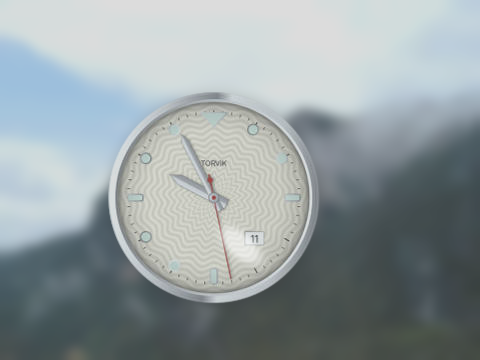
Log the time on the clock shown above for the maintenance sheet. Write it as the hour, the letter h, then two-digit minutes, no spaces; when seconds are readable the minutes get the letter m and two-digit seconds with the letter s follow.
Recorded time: 9h55m28s
